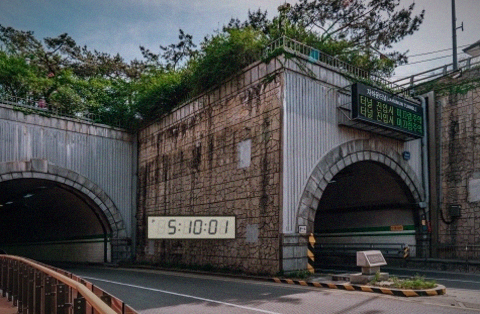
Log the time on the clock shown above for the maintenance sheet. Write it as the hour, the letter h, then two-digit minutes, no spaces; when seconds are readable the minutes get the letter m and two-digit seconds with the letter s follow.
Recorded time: 5h10m01s
